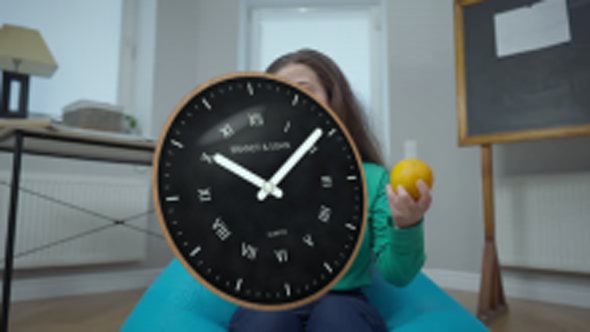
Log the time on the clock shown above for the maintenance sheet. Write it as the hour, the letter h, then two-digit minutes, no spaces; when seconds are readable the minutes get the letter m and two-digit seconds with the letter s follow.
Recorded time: 10h09
